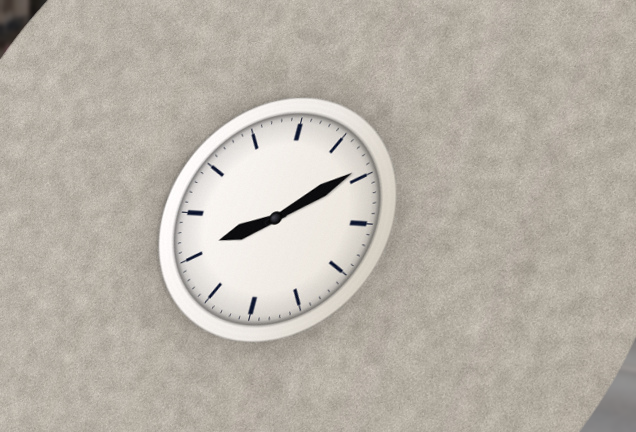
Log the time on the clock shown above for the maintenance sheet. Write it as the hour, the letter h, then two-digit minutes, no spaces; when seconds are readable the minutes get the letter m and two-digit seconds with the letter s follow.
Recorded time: 8h09
